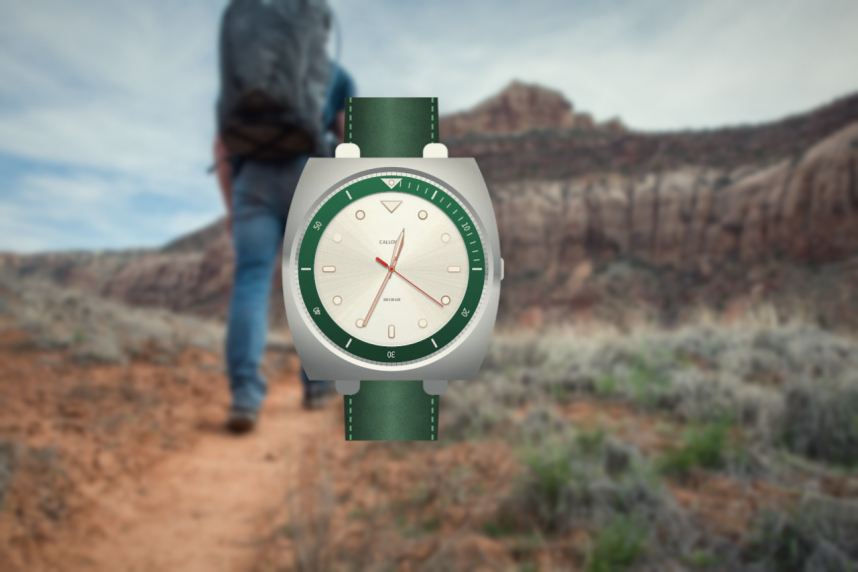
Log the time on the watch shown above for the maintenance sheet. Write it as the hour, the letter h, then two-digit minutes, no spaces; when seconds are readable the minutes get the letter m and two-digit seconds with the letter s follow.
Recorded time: 12h34m21s
